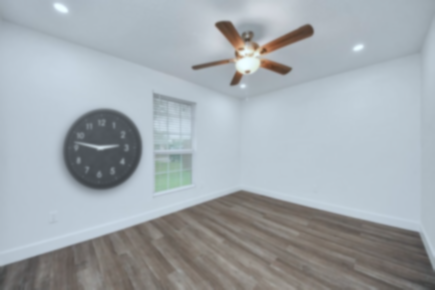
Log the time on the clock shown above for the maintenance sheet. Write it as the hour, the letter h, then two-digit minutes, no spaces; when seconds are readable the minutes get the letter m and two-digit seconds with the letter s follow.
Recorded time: 2h47
